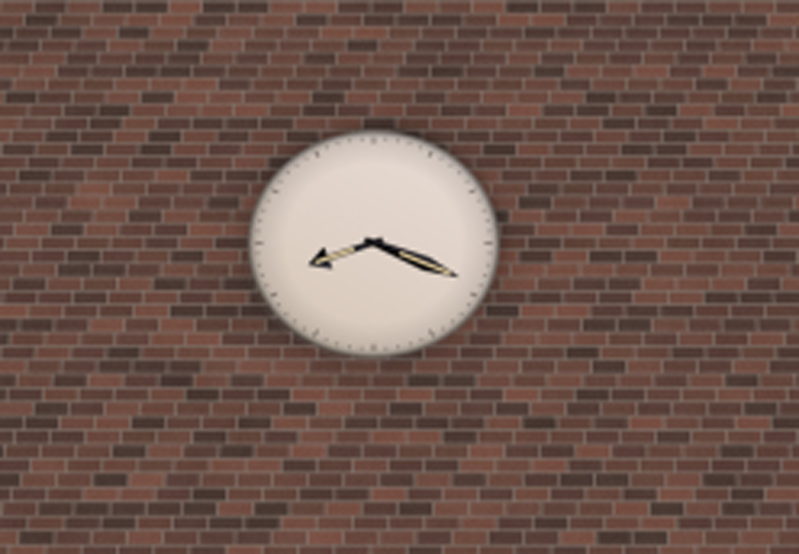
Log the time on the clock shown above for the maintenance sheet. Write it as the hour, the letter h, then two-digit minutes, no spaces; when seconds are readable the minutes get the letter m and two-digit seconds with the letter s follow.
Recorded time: 8h19
